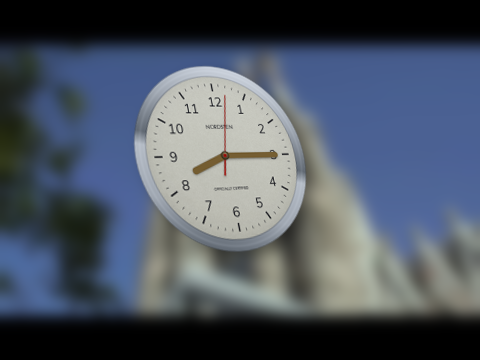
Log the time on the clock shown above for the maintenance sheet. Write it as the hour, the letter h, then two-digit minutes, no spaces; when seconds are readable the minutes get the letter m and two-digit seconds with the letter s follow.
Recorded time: 8h15m02s
